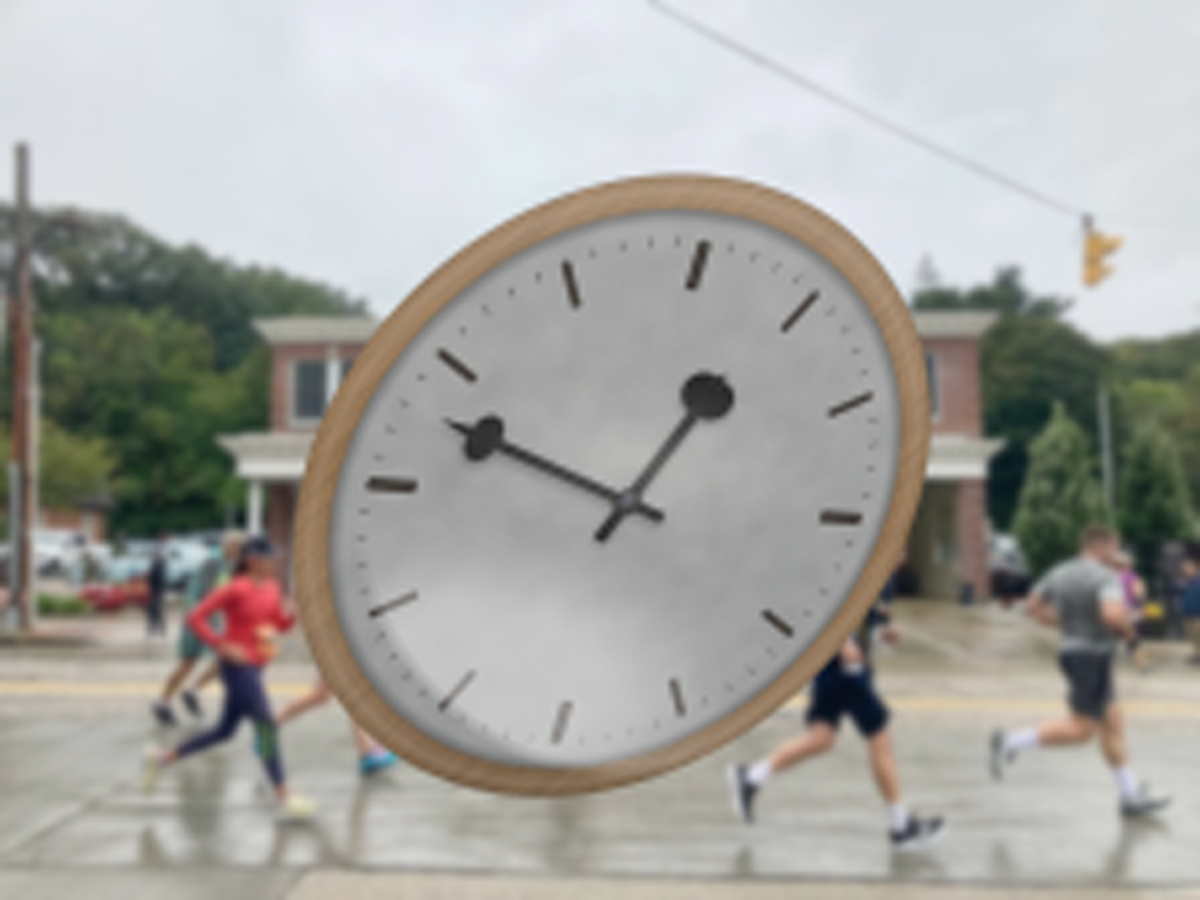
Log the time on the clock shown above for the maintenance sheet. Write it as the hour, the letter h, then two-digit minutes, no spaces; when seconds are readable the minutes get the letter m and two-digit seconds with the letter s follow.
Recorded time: 12h48
